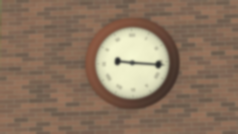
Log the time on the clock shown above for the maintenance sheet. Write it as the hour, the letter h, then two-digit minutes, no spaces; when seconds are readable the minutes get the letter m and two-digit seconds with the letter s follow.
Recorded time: 9h16
